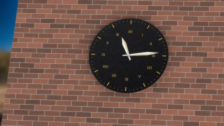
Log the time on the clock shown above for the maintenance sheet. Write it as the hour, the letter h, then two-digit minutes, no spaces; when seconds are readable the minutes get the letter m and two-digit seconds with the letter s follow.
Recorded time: 11h14
